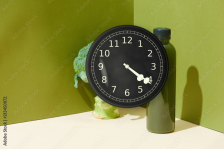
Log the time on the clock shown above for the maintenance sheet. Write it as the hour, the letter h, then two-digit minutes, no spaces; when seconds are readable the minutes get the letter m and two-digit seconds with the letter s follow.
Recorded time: 4h21
